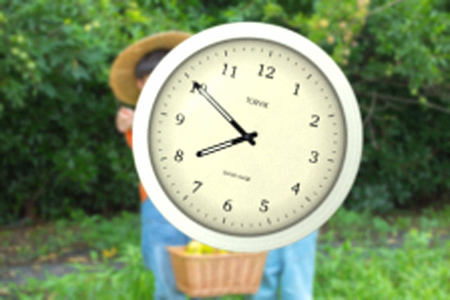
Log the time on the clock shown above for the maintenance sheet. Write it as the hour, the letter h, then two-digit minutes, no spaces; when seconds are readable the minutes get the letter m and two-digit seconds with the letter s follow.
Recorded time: 7h50
